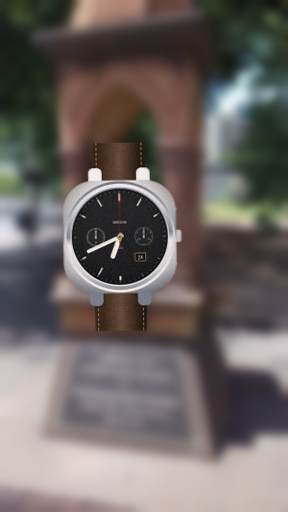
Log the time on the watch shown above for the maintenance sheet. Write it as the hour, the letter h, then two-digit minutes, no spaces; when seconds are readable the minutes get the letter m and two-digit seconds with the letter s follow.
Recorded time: 6h41
